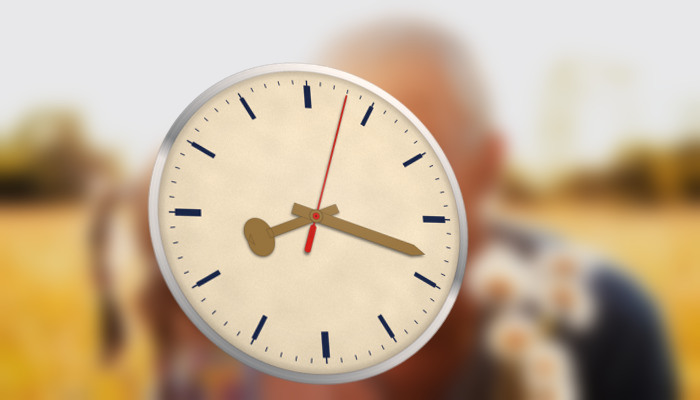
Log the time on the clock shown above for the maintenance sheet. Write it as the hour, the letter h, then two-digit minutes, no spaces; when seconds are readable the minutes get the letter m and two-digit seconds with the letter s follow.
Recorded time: 8h18m03s
